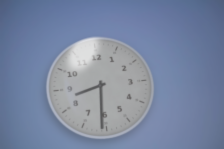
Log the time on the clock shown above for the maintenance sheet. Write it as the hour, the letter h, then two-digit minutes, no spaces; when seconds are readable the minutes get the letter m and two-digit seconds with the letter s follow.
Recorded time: 8h31
